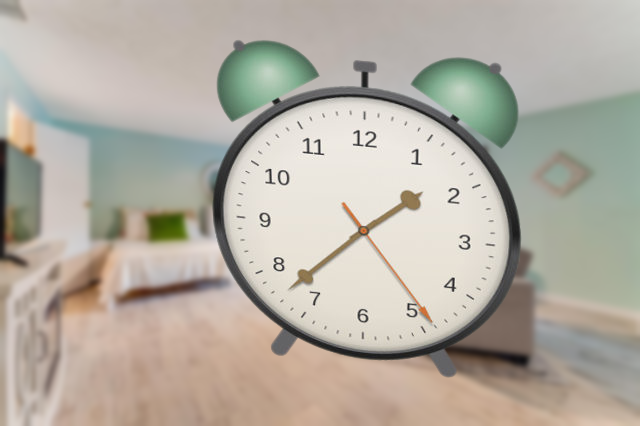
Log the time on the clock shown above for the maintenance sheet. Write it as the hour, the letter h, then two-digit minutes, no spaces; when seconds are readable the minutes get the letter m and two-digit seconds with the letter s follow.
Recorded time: 1h37m24s
